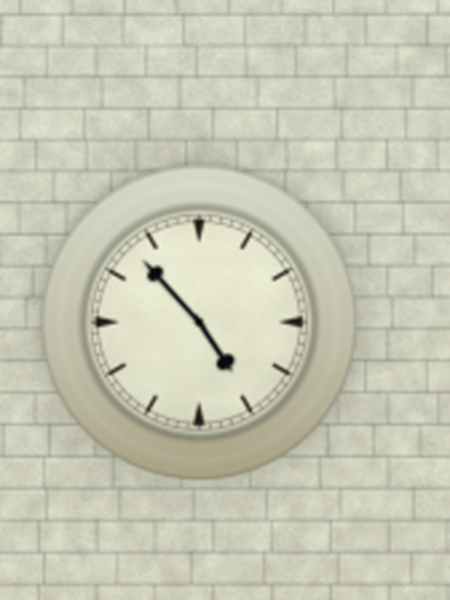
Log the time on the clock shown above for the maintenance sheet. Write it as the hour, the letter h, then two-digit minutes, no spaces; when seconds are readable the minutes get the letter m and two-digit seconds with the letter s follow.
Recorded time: 4h53
